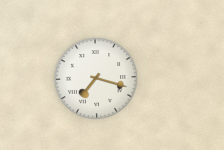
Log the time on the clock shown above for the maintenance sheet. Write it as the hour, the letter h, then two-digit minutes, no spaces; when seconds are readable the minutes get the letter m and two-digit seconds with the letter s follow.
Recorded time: 7h18
